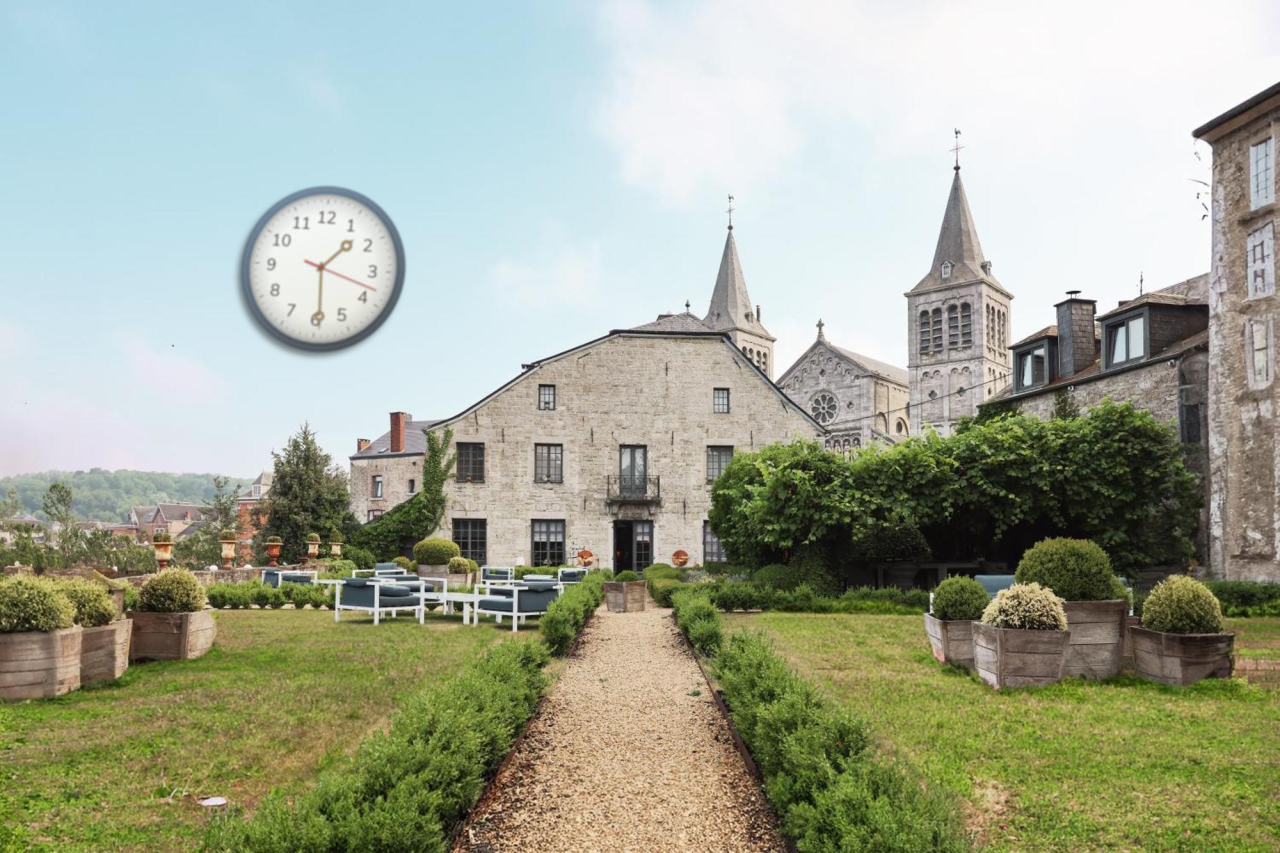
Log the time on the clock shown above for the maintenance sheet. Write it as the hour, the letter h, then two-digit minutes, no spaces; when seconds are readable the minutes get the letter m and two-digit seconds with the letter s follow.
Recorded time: 1h29m18s
